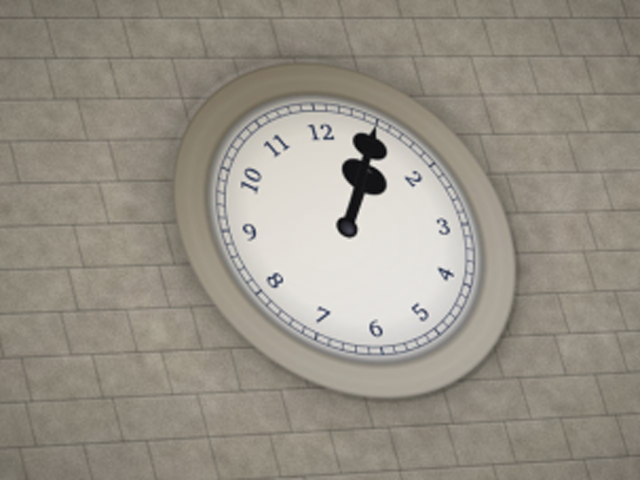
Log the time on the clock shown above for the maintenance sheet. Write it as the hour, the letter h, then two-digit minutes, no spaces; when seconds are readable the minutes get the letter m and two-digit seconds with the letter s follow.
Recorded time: 1h05
